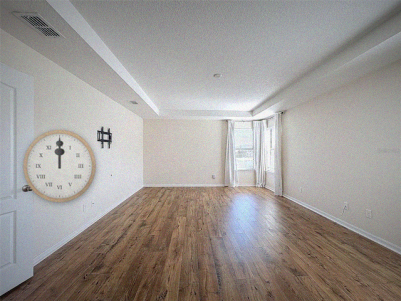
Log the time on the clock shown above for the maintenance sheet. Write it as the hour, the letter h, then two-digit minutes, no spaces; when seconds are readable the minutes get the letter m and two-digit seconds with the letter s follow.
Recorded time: 12h00
